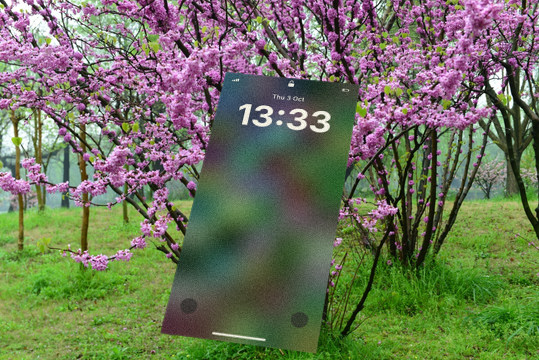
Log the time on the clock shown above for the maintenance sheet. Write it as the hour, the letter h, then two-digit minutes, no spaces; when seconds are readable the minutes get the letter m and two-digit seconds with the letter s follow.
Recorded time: 13h33
